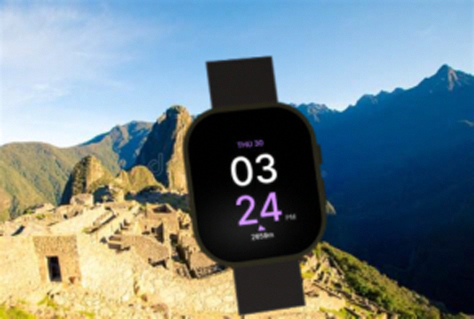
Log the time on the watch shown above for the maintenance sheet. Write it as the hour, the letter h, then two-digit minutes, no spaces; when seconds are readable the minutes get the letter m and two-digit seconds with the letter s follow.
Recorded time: 3h24
